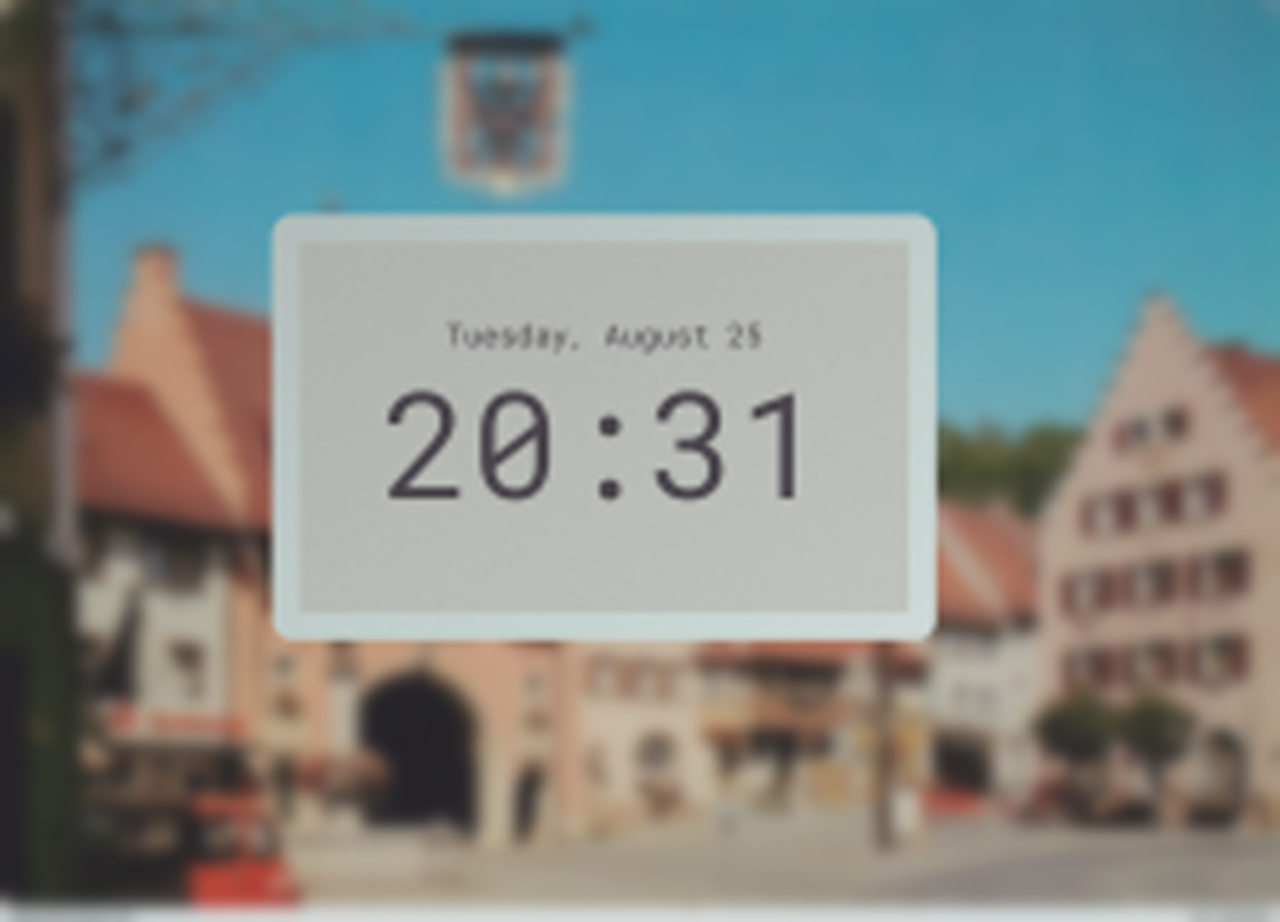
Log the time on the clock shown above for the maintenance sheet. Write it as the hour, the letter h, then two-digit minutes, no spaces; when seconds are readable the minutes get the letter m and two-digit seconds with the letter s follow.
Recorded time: 20h31
